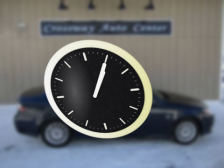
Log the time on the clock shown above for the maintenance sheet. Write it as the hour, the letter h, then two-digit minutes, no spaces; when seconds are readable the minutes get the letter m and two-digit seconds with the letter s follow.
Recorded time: 1h05
